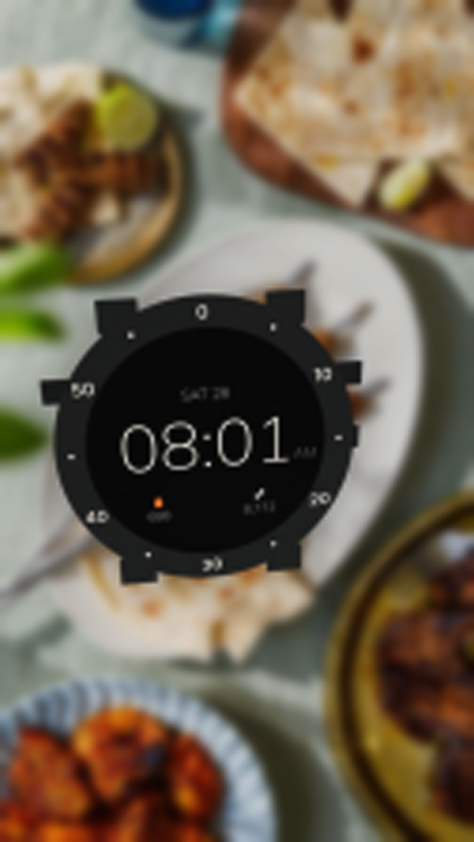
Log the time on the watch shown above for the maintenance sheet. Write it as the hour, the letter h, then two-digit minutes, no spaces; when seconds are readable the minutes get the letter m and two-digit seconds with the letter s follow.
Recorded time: 8h01
